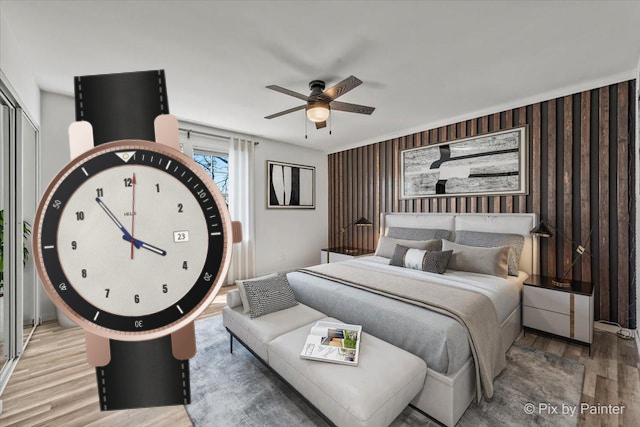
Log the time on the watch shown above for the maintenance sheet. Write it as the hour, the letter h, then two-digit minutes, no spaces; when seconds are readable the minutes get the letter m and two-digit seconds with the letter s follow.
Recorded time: 3h54m01s
